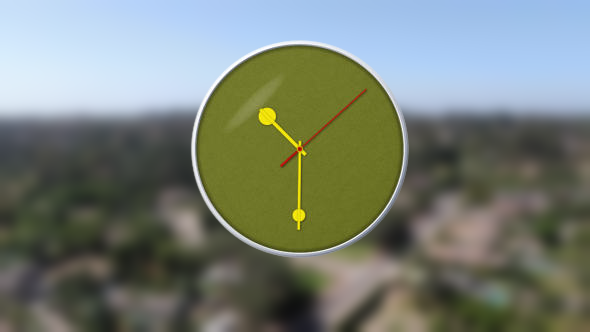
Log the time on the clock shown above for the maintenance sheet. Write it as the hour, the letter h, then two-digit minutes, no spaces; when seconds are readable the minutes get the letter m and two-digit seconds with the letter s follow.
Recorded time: 10h30m08s
